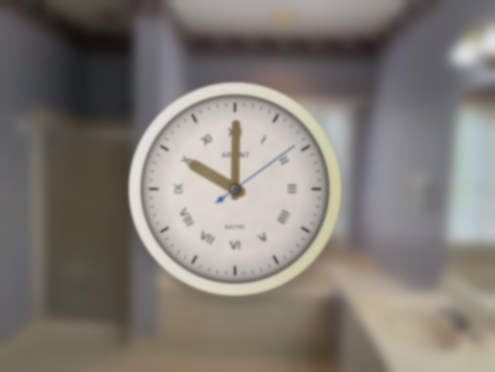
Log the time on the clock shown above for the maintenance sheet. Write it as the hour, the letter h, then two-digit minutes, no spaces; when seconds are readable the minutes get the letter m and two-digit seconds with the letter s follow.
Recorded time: 10h00m09s
